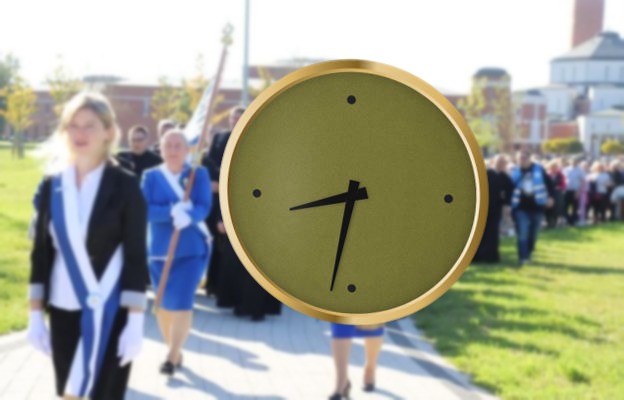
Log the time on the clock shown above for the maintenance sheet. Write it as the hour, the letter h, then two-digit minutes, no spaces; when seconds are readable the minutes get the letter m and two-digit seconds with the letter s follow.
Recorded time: 8h32
